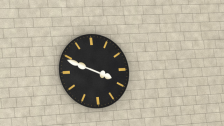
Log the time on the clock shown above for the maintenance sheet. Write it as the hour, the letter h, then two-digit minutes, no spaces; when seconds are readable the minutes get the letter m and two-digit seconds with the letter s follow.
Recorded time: 3h49
